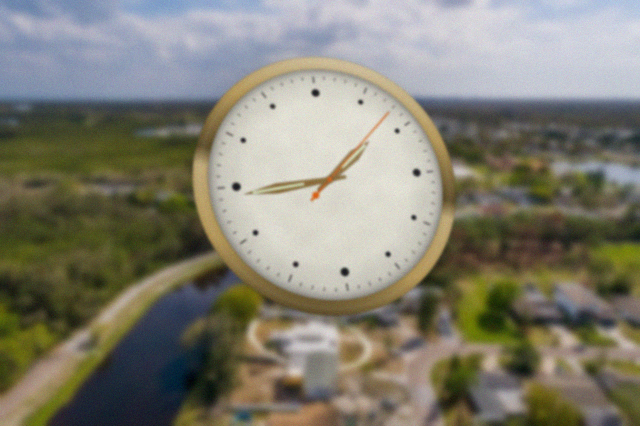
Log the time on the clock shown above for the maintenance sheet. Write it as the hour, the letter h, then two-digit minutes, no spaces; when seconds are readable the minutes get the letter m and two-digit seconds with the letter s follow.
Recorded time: 1h44m08s
